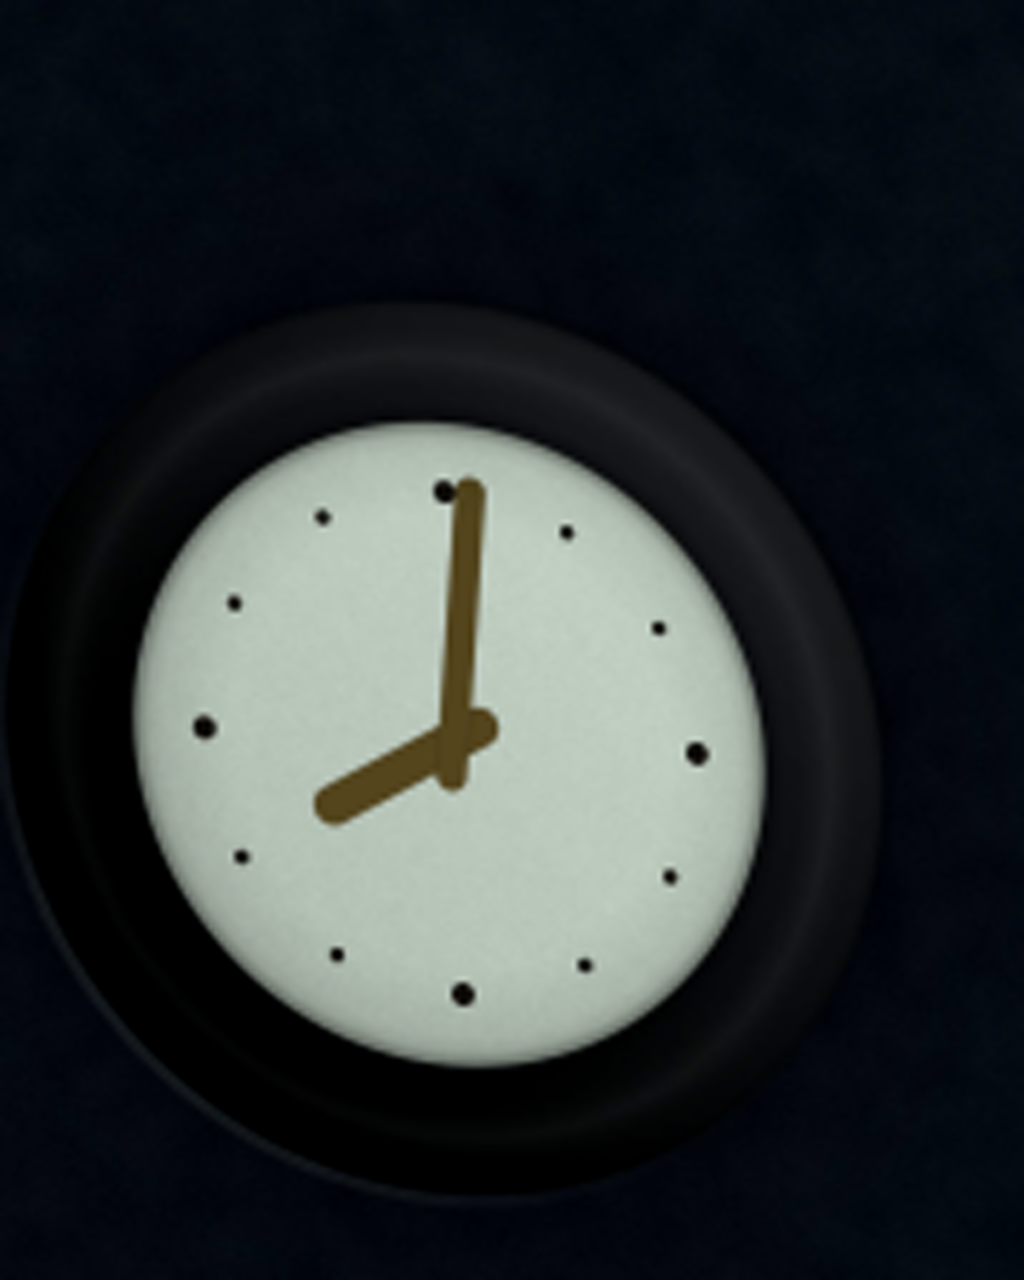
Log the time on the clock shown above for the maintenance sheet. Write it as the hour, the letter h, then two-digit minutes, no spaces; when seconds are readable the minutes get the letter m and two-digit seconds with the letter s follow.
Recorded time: 8h01
